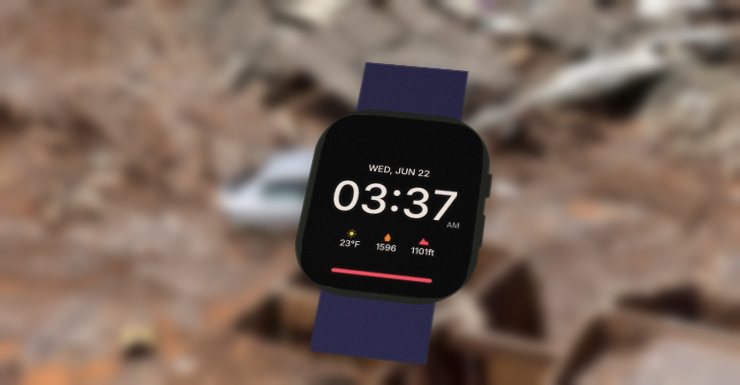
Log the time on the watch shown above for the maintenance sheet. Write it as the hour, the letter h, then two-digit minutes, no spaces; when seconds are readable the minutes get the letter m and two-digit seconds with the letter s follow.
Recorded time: 3h37
